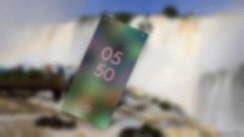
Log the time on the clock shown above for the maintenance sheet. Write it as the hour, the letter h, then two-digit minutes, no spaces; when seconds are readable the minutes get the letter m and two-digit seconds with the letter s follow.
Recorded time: 5h50
